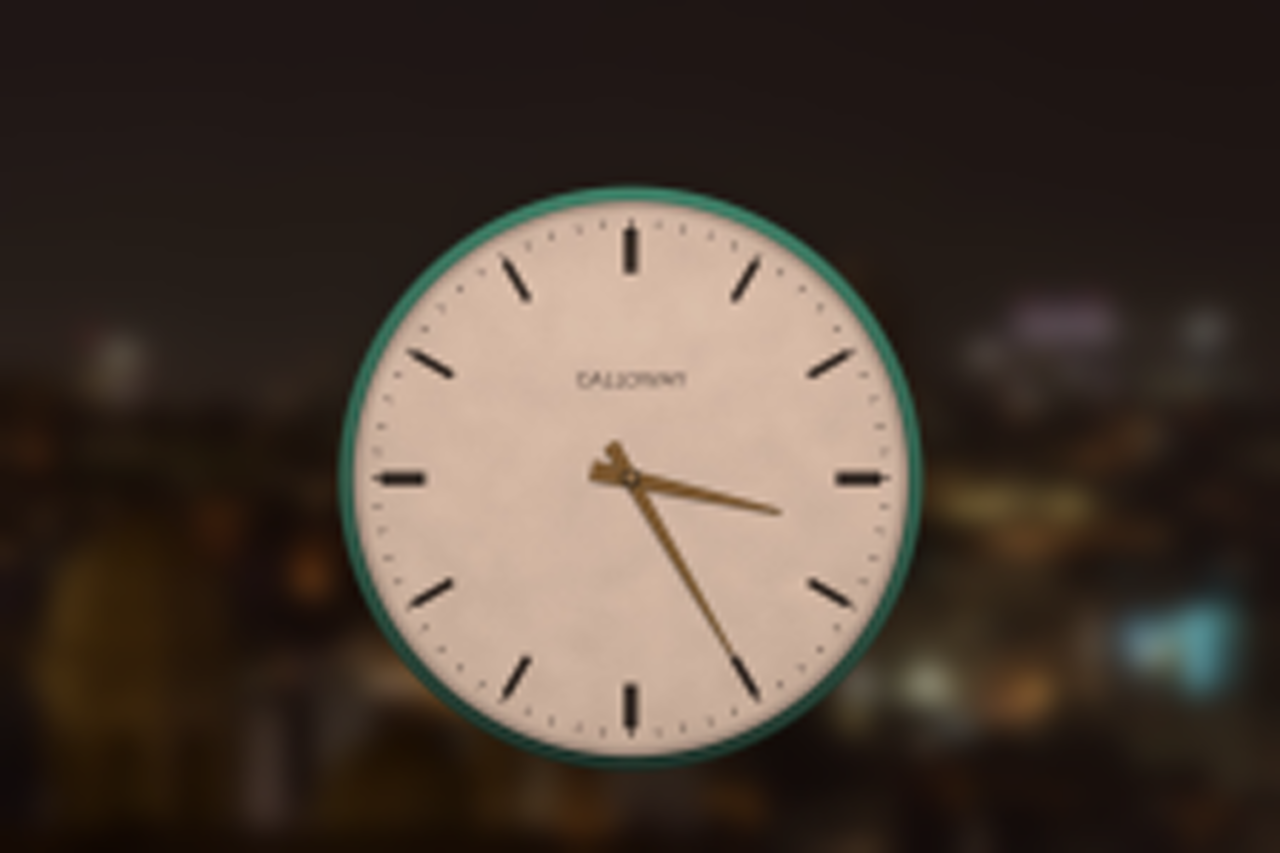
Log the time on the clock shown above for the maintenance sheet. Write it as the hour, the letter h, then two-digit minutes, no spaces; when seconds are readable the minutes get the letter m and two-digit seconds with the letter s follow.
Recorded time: 3h25
